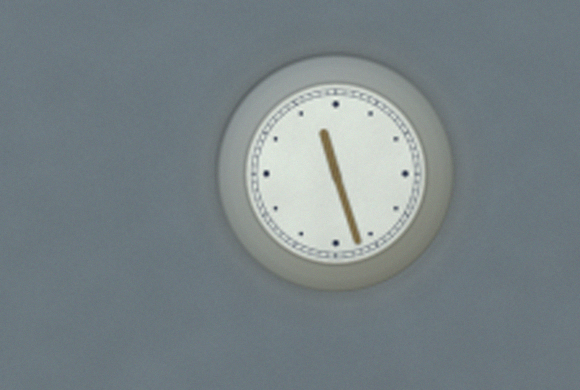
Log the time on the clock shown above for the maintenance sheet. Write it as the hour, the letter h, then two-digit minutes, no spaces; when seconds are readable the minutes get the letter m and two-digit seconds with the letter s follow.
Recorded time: 11h27
